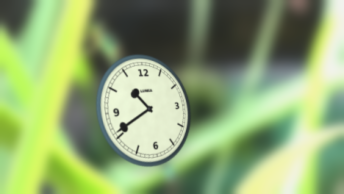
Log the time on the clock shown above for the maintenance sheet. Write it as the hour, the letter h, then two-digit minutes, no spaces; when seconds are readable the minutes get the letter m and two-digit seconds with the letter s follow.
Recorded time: 10h41
